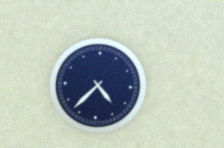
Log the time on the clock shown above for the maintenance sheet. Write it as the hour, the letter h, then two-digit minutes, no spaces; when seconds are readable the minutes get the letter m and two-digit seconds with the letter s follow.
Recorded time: 4h37
